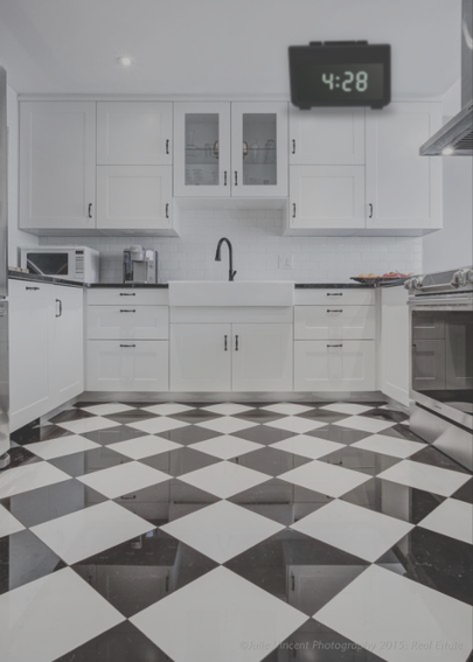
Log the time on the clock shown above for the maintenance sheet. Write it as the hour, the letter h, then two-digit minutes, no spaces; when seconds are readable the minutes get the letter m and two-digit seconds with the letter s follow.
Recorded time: 4h28
